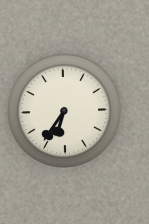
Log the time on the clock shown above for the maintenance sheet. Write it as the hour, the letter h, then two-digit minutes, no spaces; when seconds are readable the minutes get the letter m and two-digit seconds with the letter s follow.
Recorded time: 6h36
